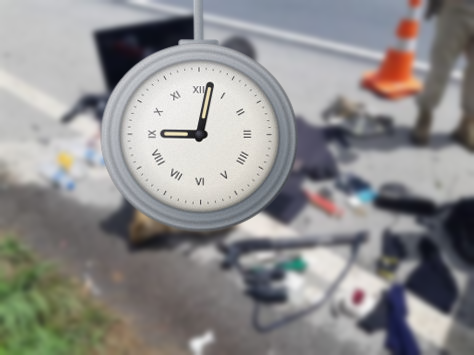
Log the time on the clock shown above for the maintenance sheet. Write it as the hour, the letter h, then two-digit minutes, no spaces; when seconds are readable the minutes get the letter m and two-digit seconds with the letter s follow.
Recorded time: 9h02
